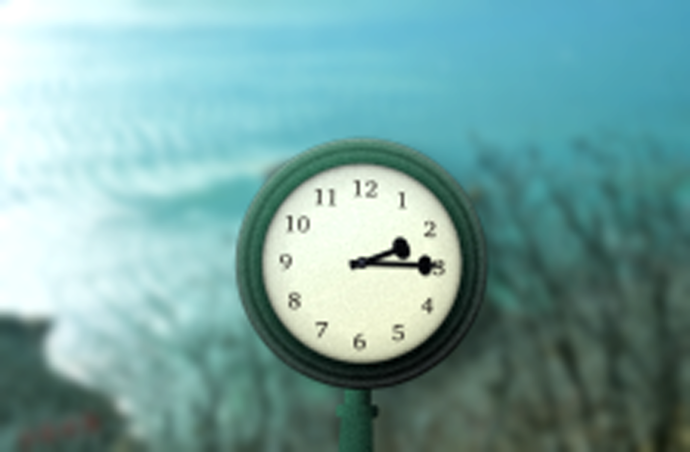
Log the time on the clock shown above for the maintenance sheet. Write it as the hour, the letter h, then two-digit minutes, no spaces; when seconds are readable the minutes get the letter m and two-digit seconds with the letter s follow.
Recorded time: 2h15
